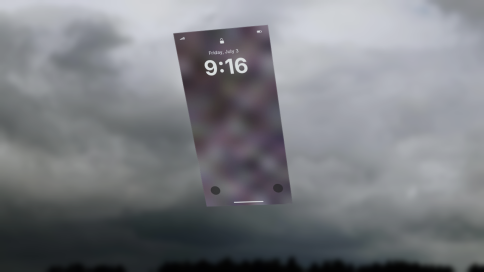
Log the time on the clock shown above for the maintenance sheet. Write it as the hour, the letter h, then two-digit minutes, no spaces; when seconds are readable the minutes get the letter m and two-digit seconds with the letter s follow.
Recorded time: 9h16
